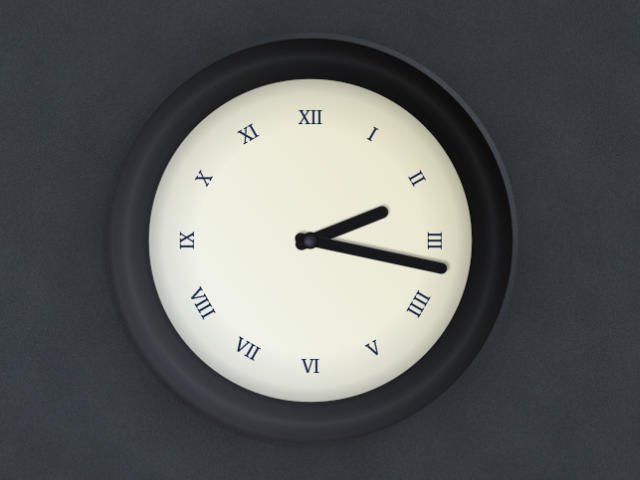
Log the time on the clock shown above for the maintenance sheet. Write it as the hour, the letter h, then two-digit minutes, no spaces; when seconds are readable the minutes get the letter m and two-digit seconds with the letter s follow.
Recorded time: 2h17
